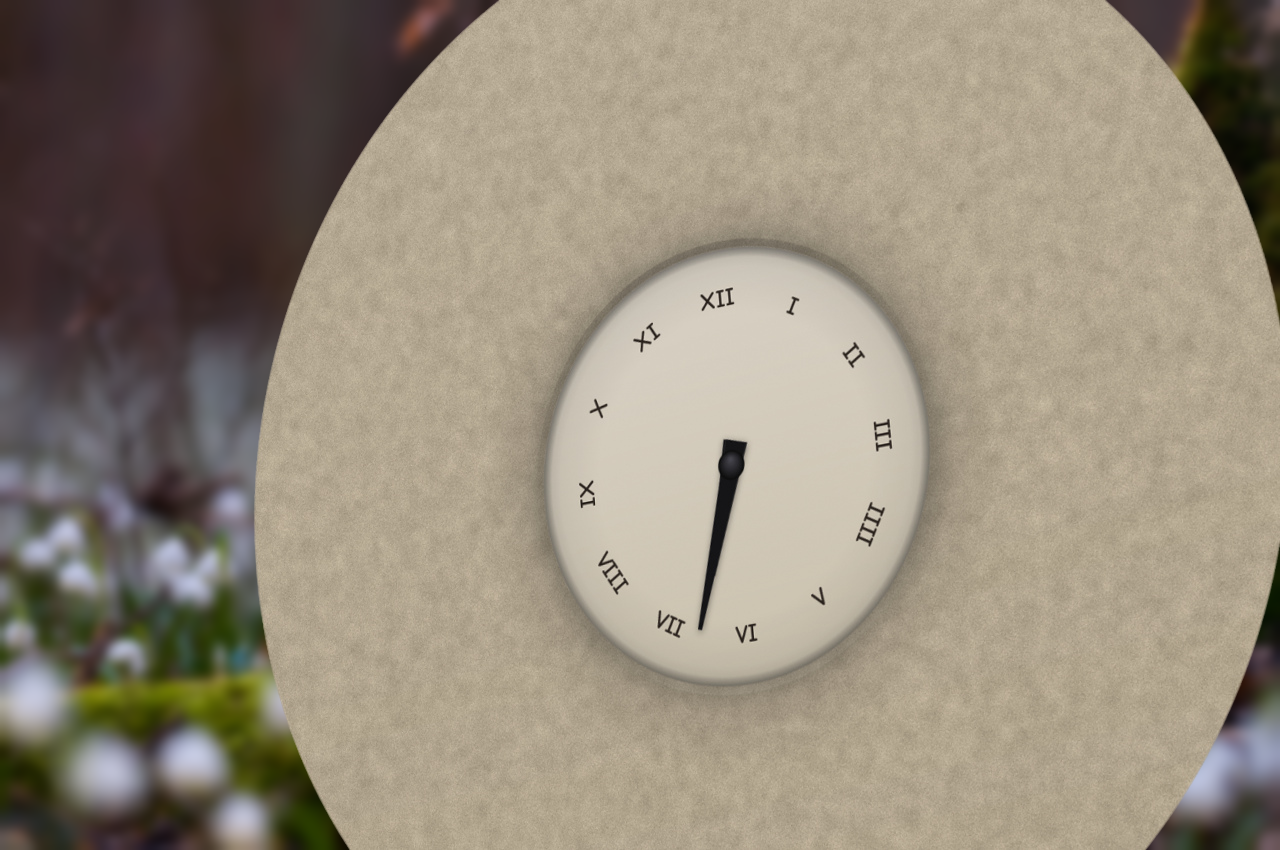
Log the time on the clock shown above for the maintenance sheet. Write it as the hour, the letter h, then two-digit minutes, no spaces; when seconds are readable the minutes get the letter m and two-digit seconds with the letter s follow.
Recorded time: 6h33
